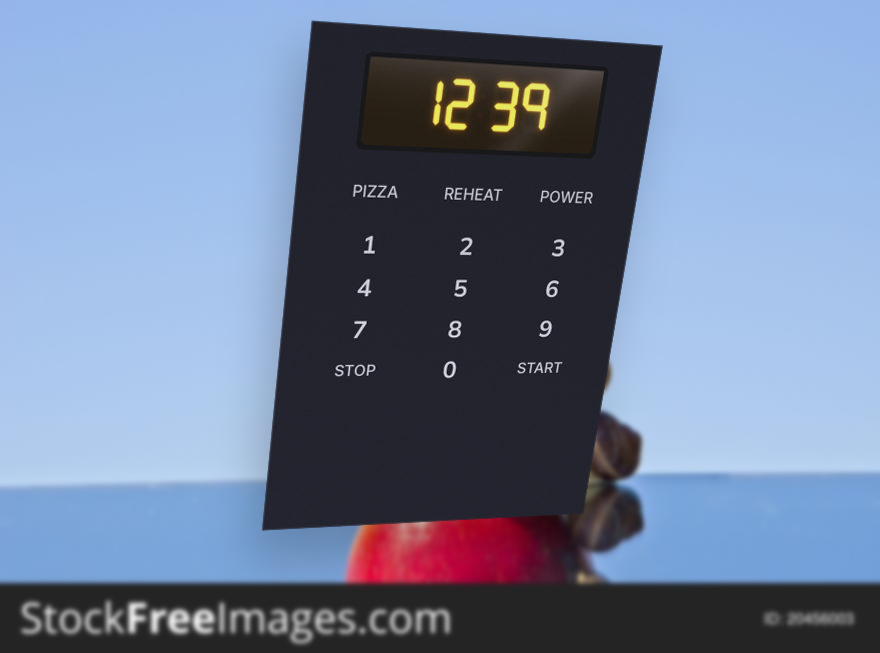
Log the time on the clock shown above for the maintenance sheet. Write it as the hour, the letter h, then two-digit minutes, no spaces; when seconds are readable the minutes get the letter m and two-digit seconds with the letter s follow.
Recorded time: 12h39
